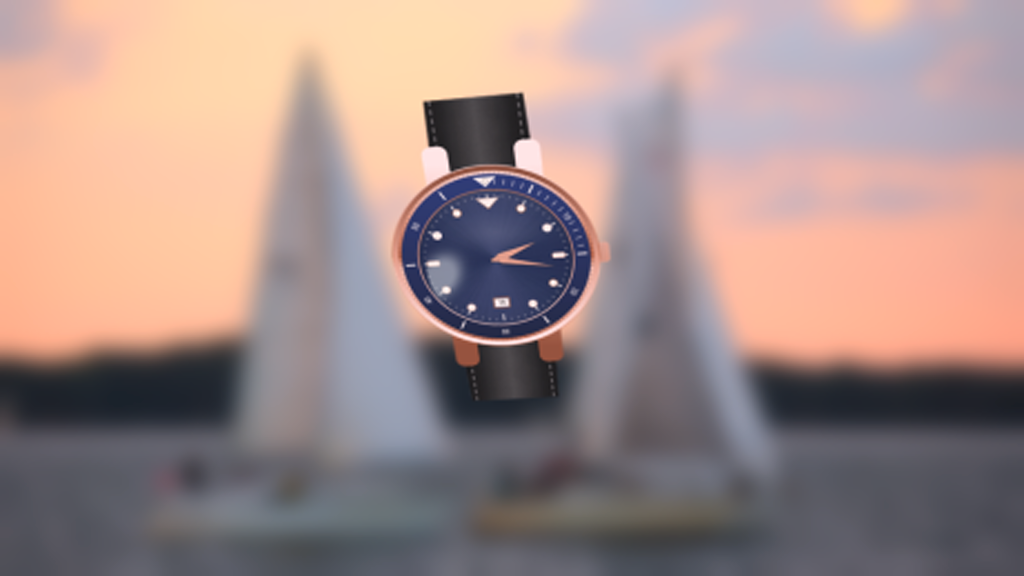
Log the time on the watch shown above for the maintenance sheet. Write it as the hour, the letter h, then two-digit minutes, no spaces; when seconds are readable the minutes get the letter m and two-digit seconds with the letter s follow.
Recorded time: 2h17
